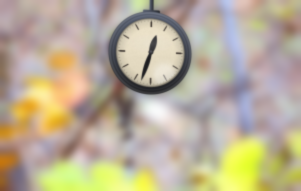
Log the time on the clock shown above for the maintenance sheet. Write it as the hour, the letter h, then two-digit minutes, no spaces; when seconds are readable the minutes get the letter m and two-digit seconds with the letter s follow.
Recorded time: 12h33
